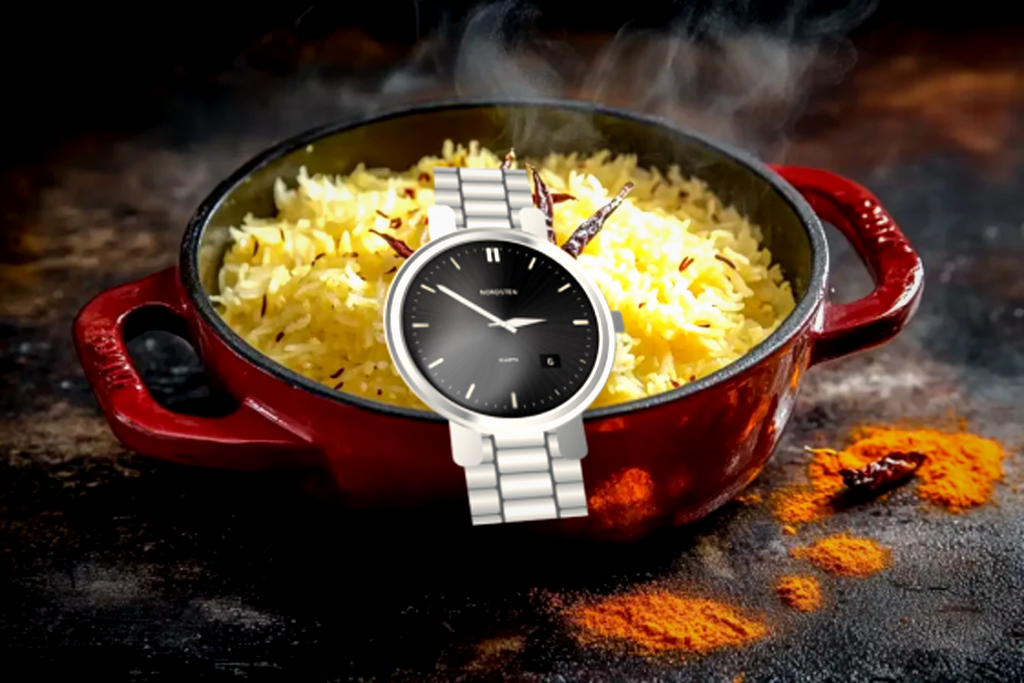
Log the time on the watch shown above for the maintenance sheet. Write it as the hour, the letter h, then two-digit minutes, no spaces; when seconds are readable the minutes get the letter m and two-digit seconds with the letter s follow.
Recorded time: 2h51
